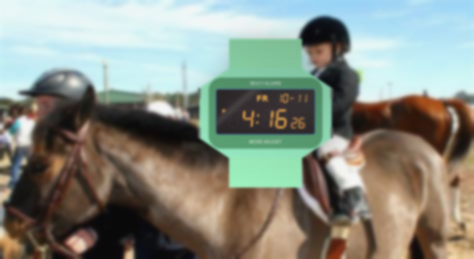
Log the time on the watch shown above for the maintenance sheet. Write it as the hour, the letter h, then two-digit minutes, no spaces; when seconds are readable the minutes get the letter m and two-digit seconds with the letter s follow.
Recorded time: 4h16
